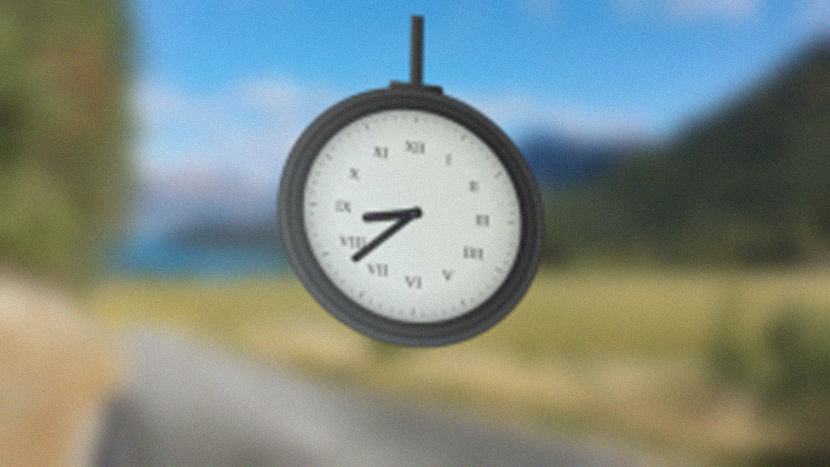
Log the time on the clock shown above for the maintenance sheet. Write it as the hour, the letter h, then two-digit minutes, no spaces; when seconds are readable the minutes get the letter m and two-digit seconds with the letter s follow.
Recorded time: 8h38
